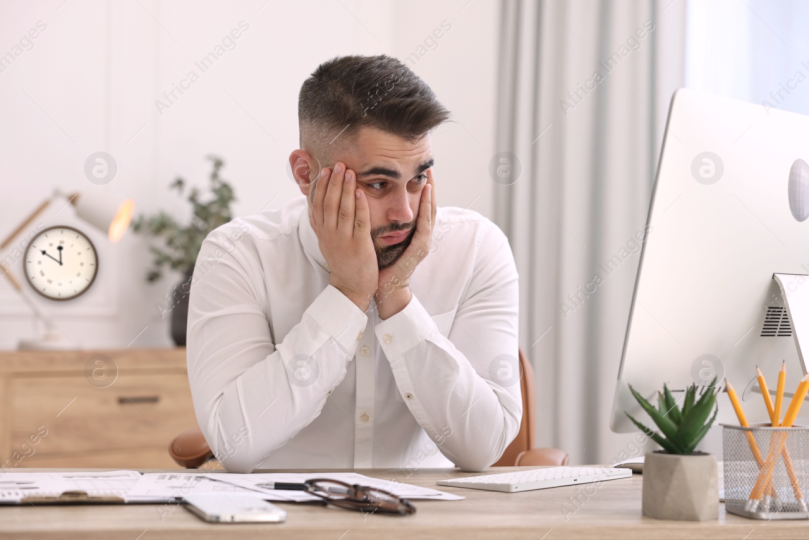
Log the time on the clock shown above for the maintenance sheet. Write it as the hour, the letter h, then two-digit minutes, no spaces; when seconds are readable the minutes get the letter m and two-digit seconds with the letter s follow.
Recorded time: 11h50
